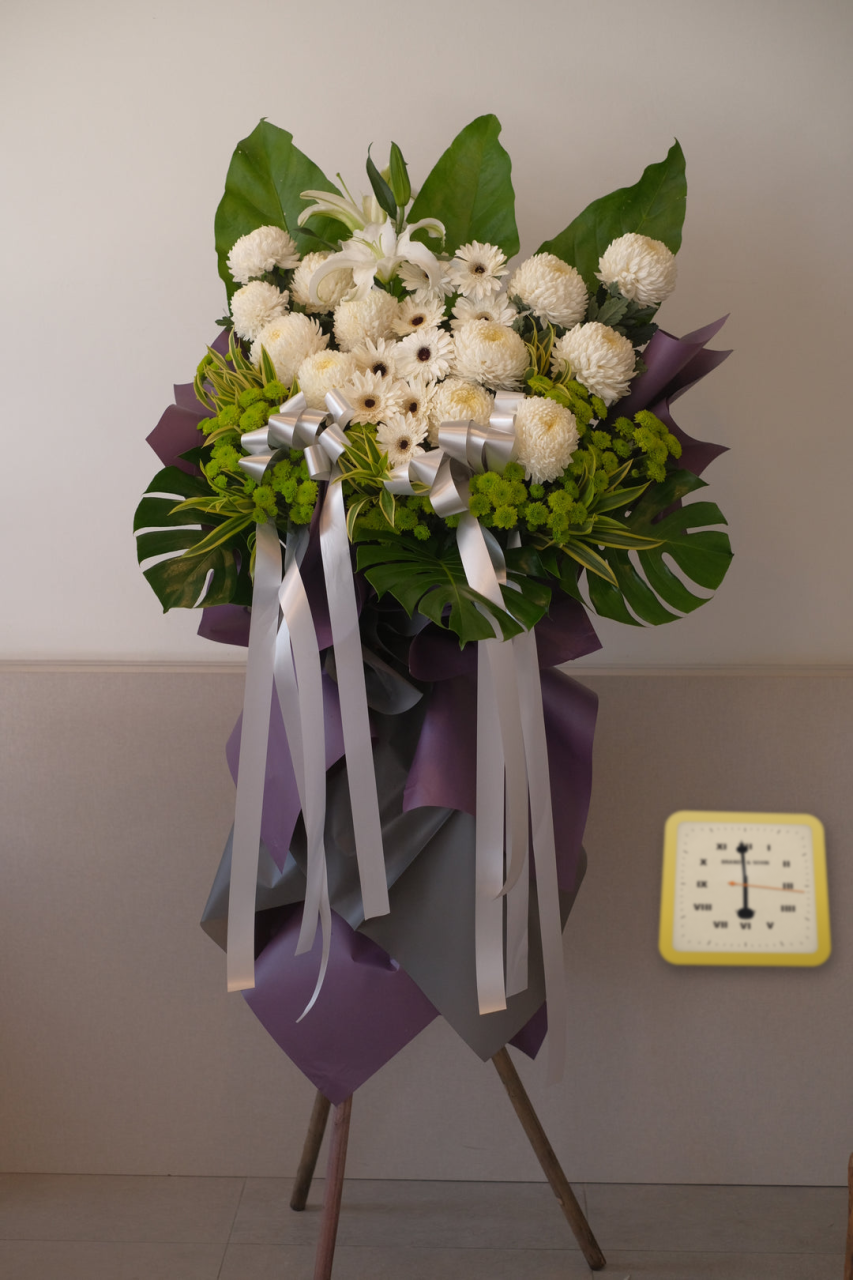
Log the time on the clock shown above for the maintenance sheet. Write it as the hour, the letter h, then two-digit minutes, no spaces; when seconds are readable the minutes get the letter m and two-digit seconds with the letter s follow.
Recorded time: 5h59m16s
